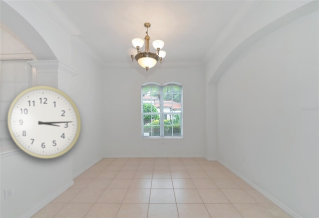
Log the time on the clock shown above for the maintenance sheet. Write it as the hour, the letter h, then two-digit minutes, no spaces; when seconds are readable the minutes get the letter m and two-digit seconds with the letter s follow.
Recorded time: 3h14
